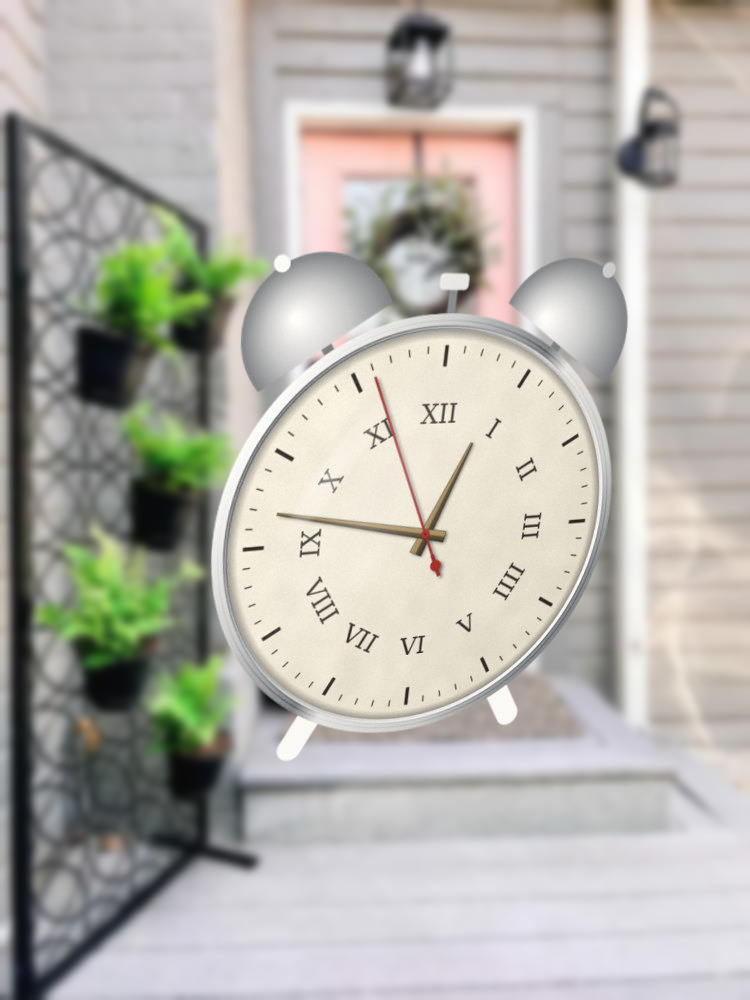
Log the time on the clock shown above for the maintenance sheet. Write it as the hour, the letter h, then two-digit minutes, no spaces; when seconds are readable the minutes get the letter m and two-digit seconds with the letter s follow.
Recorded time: 12h46m56s
